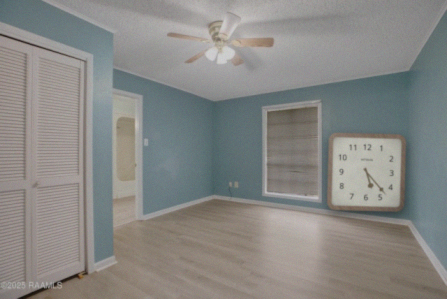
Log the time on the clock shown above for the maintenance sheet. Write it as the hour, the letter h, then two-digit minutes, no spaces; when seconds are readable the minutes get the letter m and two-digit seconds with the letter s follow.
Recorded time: 5h23
